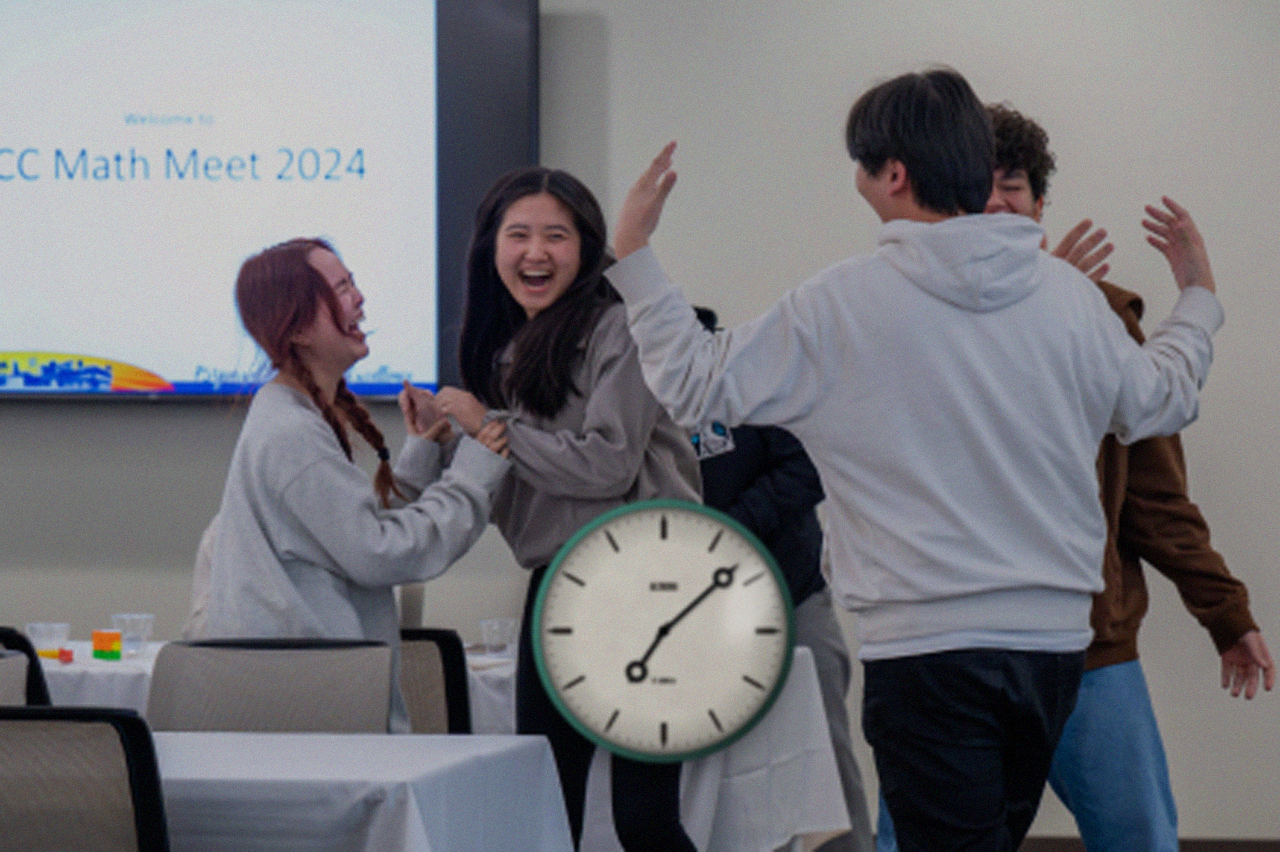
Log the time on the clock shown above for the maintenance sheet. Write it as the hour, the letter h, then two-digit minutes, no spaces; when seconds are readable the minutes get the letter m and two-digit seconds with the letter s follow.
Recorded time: 7h08
